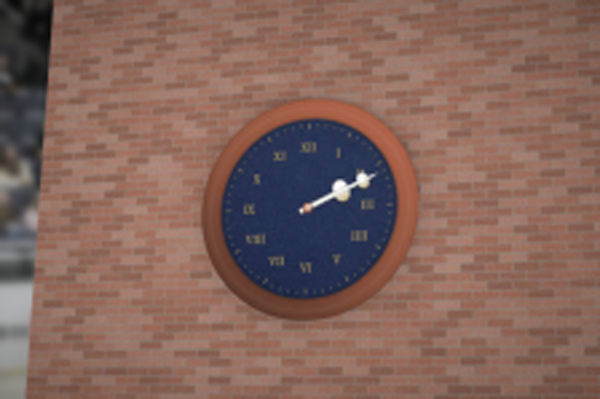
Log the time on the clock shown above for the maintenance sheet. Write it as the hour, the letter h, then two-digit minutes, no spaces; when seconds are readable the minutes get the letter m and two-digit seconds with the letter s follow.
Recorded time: 2h11
